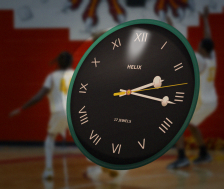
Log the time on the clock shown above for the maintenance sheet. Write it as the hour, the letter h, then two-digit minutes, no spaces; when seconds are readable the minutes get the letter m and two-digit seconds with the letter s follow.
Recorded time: 2h16m13s
